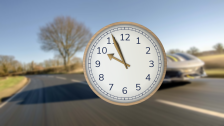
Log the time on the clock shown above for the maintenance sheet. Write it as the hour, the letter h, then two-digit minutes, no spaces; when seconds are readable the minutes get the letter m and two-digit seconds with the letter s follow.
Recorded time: 9h56
